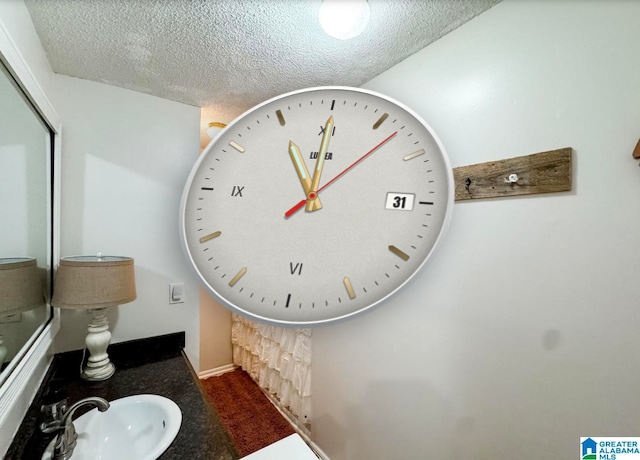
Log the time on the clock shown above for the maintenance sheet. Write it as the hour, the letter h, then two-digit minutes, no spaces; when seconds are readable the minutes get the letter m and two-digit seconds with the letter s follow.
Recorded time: 11h00m07s
